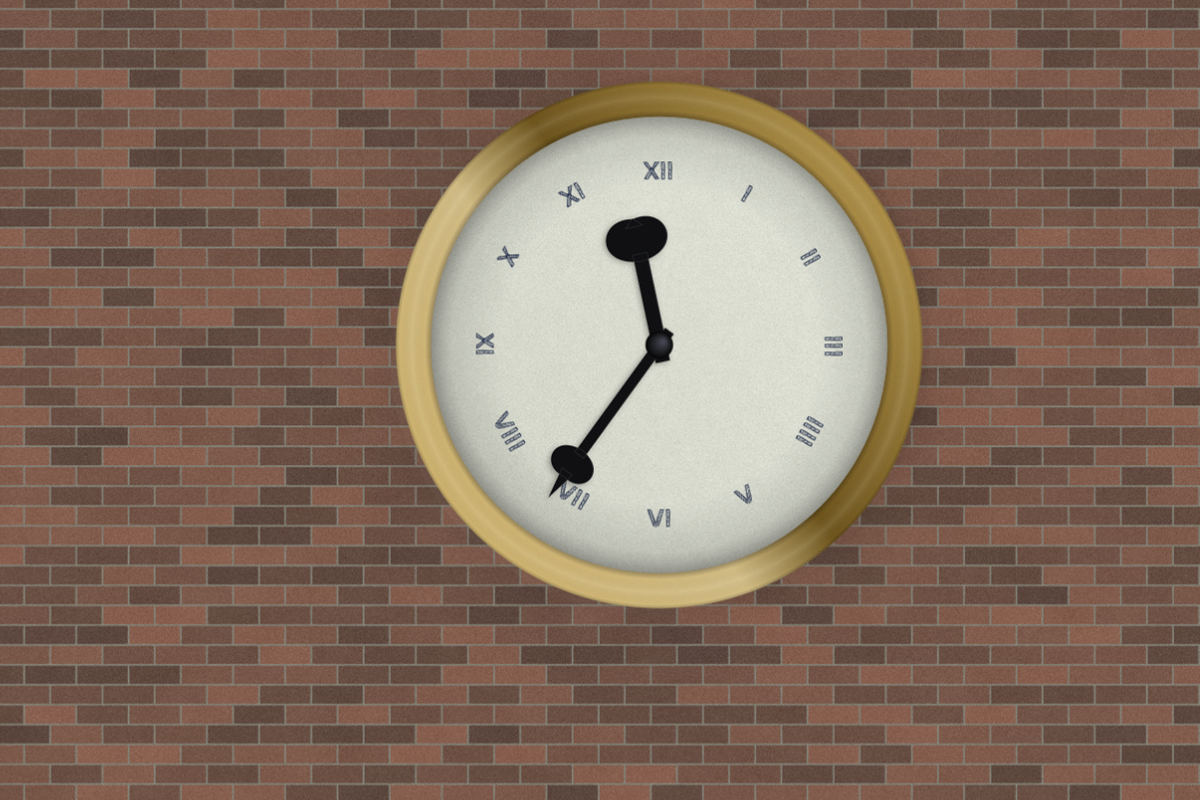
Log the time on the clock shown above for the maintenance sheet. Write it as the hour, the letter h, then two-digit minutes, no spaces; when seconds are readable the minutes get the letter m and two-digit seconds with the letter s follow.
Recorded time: 11h36
